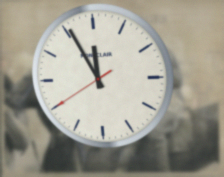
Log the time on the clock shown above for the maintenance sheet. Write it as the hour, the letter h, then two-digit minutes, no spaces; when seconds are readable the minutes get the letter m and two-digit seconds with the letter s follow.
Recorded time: 11h55m40s
